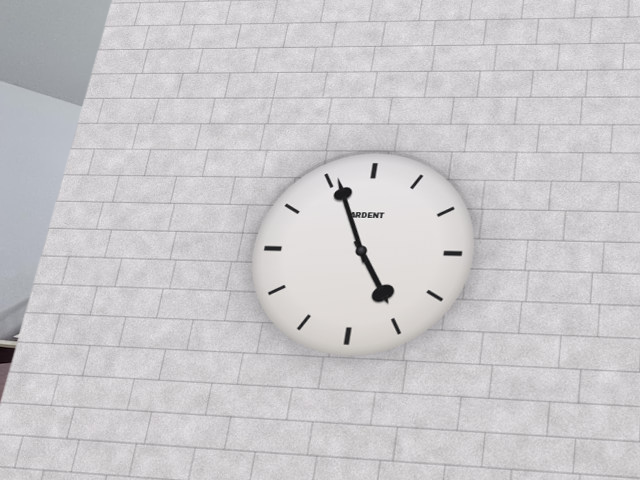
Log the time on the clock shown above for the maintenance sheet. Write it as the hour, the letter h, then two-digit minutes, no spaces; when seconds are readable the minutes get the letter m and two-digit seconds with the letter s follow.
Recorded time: 4h56
